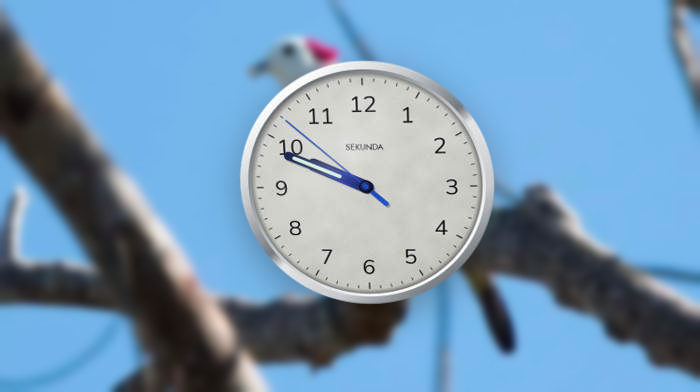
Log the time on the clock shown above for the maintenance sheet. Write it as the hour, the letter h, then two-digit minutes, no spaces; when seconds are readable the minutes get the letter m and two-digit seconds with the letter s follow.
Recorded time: 9h48m52s
